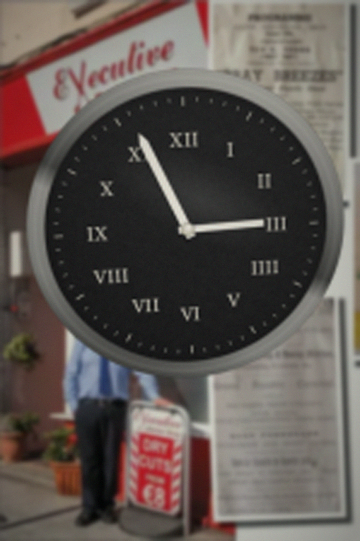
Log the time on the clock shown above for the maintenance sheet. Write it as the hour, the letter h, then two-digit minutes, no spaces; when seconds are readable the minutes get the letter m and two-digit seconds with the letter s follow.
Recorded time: 2h56
